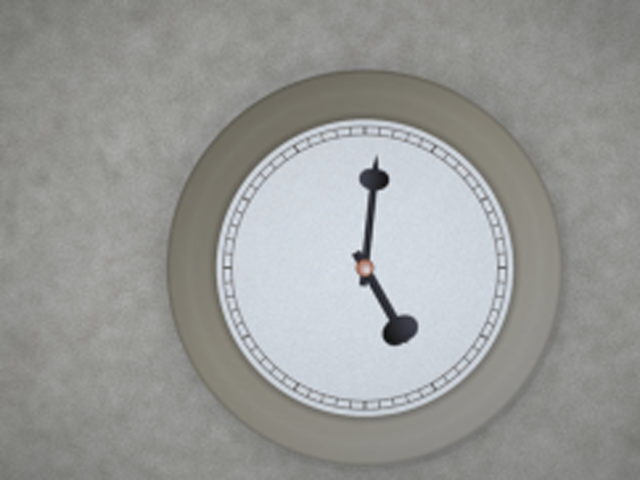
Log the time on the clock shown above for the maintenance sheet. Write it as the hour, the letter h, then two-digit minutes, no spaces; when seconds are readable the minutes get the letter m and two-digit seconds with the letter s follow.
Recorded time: 5h01
